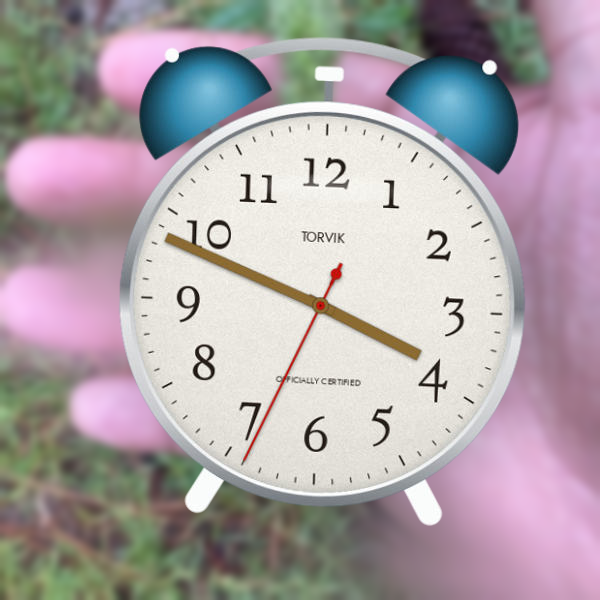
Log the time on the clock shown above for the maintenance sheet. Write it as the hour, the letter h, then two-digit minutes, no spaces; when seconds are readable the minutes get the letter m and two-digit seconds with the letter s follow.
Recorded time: 3h48m34s
